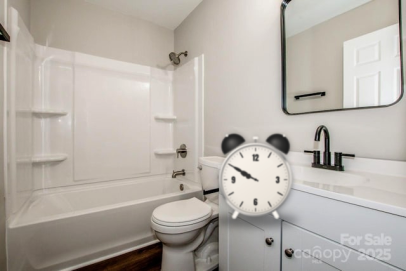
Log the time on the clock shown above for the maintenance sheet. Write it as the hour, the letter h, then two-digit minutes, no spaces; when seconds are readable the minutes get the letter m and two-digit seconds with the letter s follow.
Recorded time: 9h50
